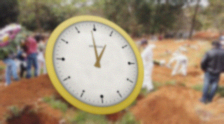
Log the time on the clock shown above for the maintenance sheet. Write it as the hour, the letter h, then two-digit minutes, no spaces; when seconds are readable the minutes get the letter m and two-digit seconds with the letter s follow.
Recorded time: 12h59
